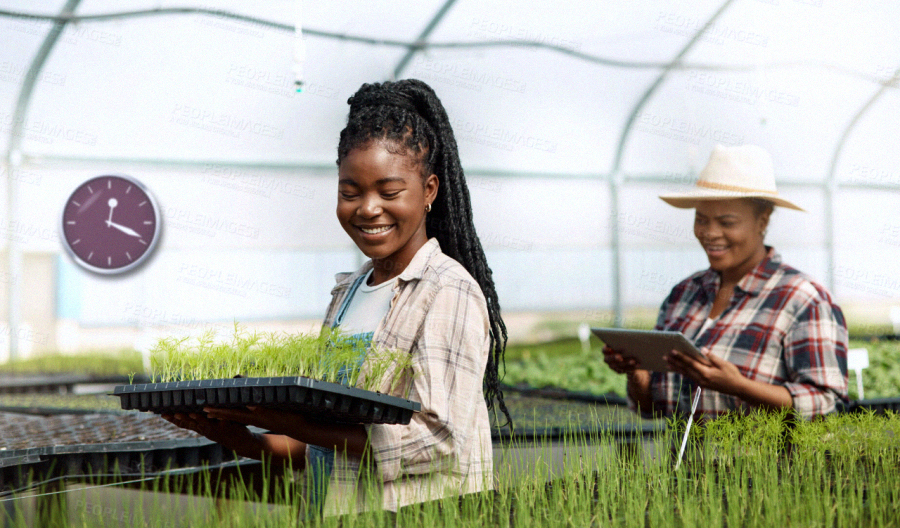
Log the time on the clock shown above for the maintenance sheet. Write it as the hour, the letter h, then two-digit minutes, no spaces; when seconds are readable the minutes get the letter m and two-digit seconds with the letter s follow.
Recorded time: 12h19
